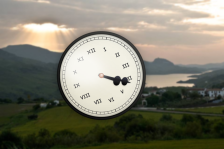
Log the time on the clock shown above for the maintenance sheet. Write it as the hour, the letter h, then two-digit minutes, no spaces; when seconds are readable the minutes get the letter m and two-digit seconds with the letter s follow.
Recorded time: 4h21
